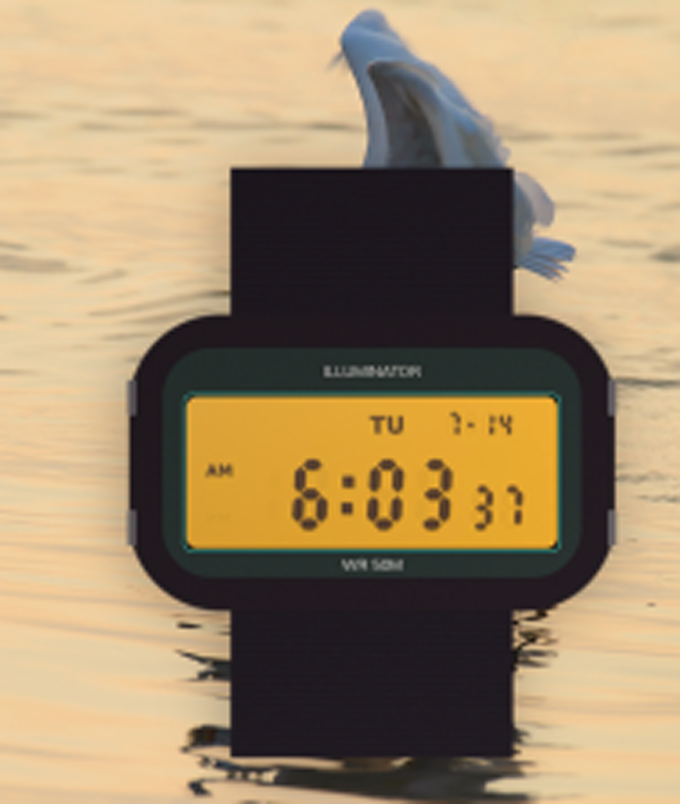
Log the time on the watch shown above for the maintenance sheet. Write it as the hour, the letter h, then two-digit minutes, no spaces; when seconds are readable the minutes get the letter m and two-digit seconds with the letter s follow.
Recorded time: 6h03m37s
